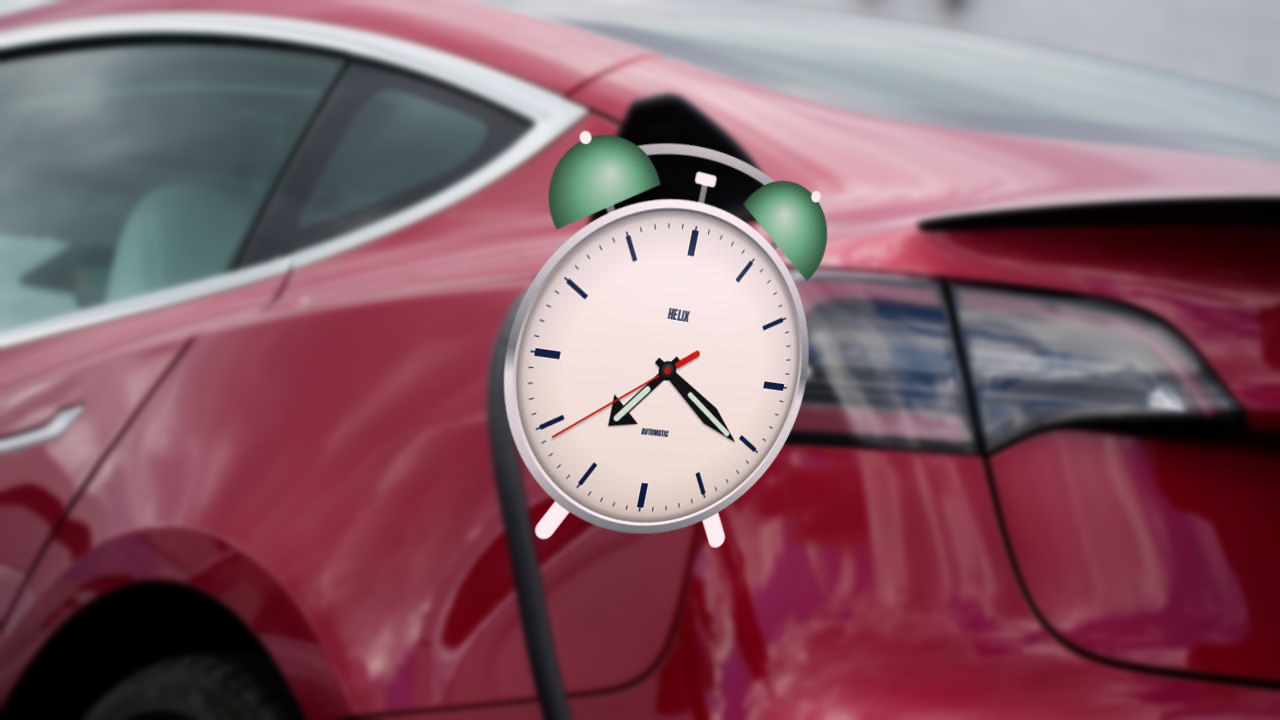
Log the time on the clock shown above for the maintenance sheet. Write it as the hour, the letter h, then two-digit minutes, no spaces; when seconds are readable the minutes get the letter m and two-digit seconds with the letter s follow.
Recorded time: 7h20m39s
